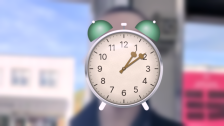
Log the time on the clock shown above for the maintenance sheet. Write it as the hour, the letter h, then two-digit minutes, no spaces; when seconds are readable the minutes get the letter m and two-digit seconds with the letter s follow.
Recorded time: 1h09
